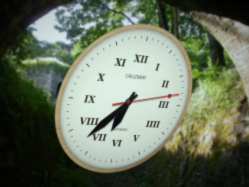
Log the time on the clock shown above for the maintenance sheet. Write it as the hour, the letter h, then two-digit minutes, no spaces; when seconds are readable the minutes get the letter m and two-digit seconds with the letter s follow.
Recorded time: 6h37m13s
